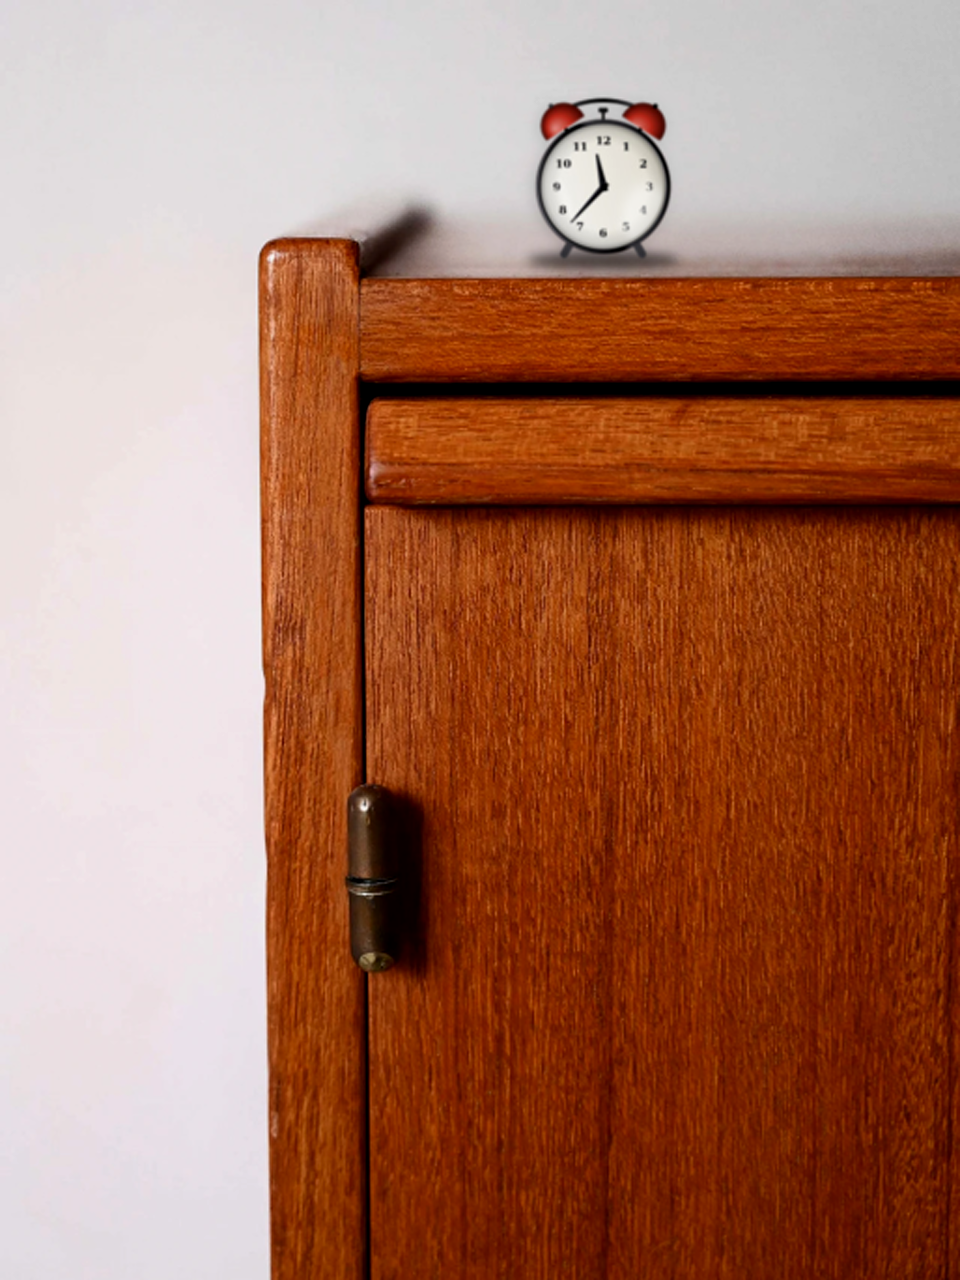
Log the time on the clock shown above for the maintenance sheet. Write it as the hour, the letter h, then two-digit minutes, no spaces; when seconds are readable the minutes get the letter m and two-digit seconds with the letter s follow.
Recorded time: 11h37
